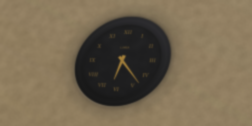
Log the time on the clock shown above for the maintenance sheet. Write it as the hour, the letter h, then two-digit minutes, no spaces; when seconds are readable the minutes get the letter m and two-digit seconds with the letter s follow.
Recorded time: 6h23
